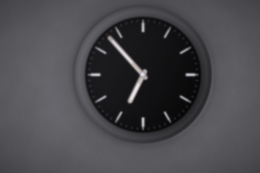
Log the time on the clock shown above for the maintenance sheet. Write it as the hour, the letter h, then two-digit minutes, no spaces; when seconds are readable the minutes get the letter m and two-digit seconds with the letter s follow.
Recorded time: 6h53
